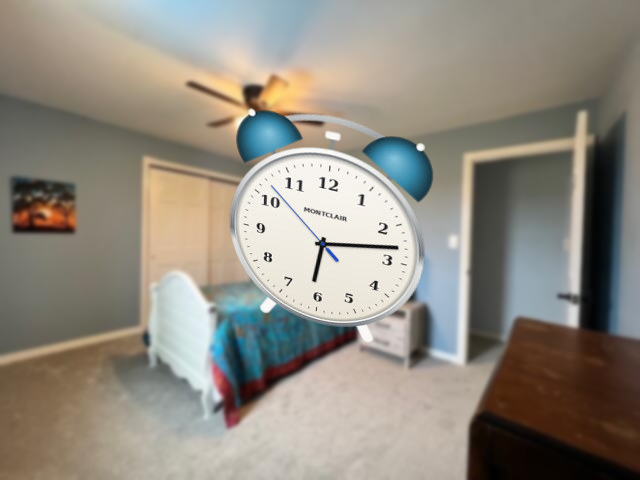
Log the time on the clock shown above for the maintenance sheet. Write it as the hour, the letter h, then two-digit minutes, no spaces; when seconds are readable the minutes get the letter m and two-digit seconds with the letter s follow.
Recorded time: 6h12m52s
